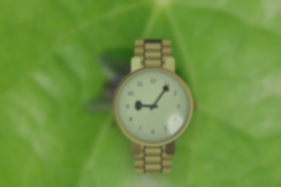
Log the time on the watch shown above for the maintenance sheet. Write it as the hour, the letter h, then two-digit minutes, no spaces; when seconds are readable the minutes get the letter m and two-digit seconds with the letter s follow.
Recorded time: 9h06
